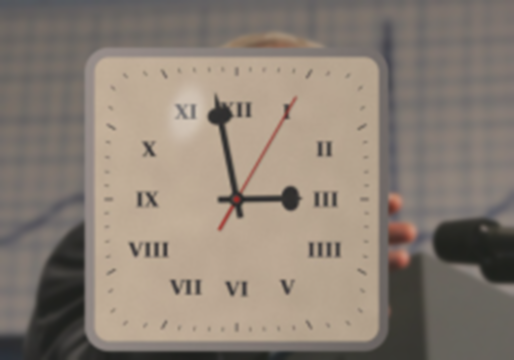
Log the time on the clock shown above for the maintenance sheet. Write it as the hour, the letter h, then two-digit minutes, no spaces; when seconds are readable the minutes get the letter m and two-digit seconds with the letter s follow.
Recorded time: 2h58m05s
